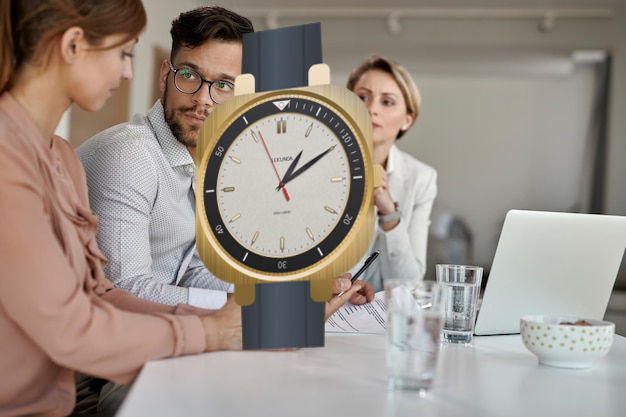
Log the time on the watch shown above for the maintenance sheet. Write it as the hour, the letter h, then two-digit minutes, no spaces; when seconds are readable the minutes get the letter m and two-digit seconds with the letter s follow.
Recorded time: 1h09m56s
